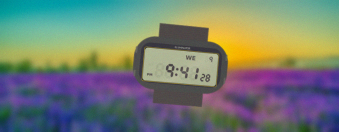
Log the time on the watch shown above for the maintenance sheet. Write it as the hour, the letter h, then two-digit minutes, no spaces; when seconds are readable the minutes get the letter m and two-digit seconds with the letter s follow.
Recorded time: 9h41m28s
